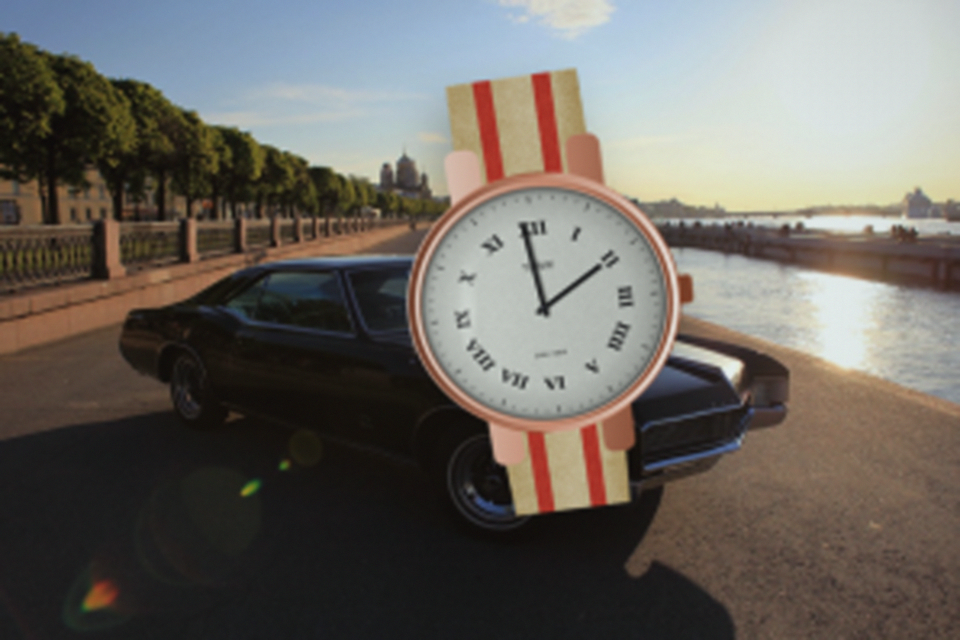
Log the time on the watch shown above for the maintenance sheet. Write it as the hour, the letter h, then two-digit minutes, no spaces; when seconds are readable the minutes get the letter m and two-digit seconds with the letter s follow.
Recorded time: 1h59
